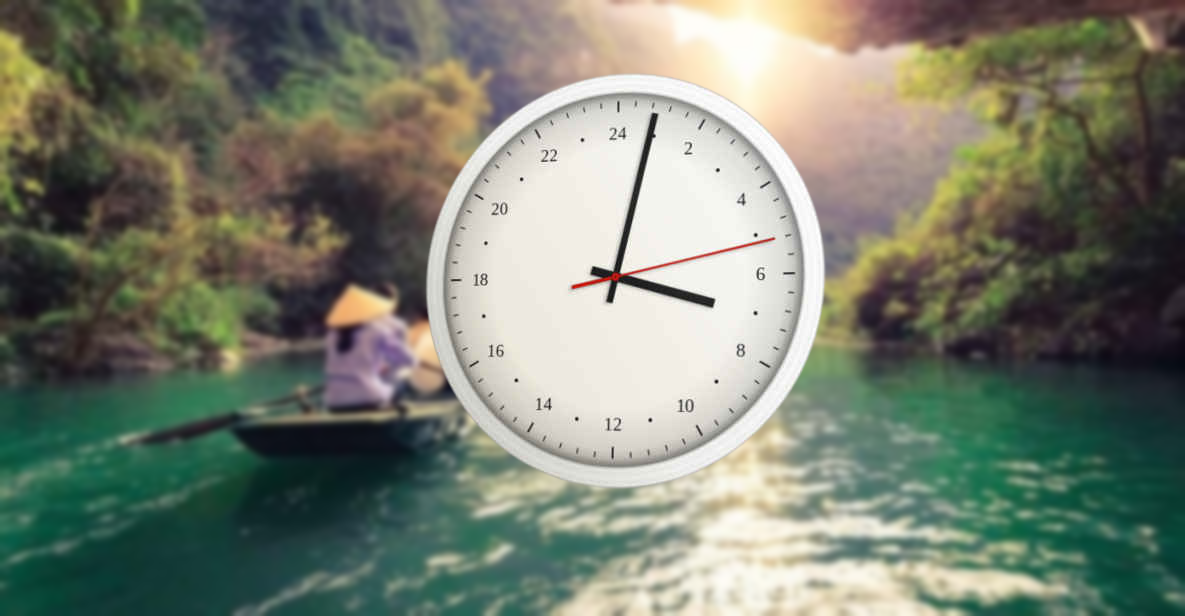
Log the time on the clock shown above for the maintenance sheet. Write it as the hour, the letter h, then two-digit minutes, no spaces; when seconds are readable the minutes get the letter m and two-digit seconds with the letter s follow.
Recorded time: 7h02m13s
